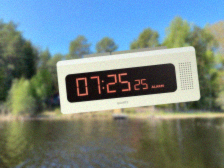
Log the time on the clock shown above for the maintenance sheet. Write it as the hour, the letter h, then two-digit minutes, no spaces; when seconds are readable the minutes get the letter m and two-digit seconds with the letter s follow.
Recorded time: 7h25m25s
